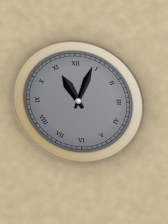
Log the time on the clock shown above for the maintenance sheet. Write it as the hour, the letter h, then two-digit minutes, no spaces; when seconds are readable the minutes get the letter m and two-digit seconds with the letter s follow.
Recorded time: 11h04
